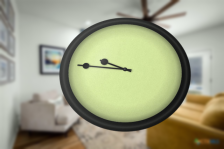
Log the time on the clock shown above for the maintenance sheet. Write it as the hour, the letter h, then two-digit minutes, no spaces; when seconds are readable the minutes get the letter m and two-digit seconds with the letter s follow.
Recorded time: 9h46
